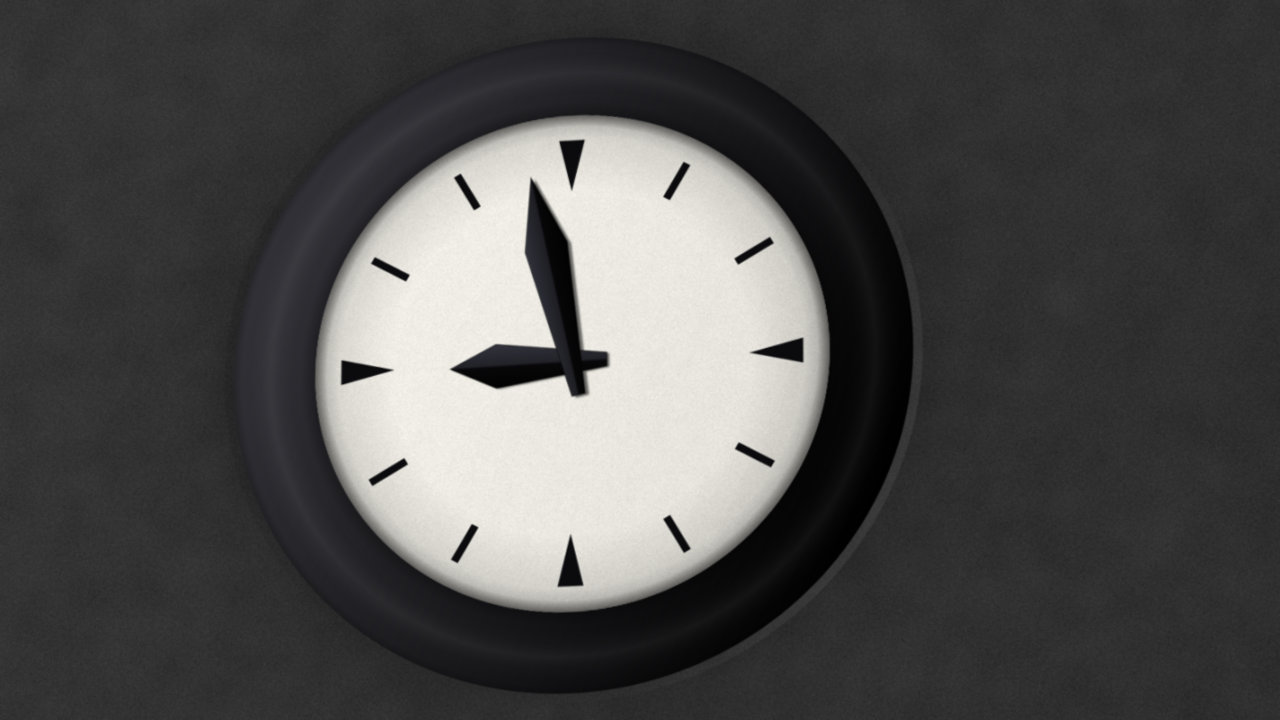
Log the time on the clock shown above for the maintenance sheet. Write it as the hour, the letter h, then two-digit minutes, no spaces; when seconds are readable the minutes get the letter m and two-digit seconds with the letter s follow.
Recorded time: 8h58
